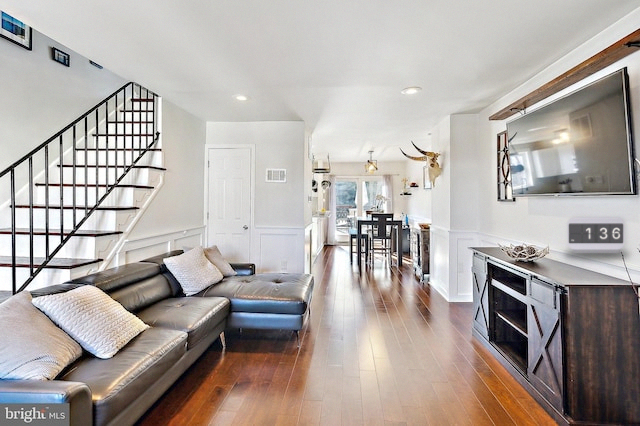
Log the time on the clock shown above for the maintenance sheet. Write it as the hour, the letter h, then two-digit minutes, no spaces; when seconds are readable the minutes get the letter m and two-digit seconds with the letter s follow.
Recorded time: 1h36
